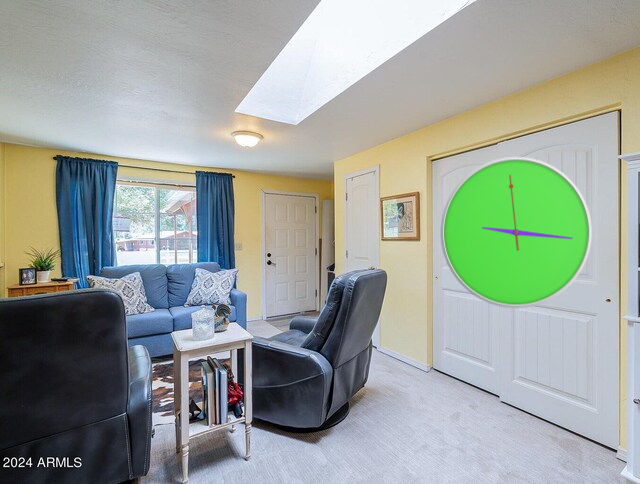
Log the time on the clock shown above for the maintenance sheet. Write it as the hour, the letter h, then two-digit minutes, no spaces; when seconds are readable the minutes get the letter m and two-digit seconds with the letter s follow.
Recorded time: 9h15m59s
